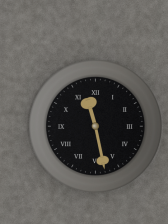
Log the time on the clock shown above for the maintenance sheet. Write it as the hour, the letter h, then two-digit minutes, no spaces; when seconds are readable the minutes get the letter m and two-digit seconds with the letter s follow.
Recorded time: 11h28
